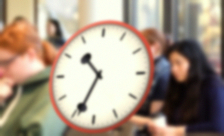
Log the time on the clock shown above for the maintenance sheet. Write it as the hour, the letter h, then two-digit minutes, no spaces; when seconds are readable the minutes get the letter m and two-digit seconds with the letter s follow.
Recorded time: 10h34
